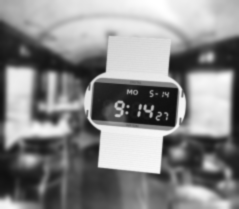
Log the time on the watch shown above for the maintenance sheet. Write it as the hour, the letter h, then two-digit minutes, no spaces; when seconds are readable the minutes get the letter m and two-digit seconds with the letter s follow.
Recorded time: 9h14
